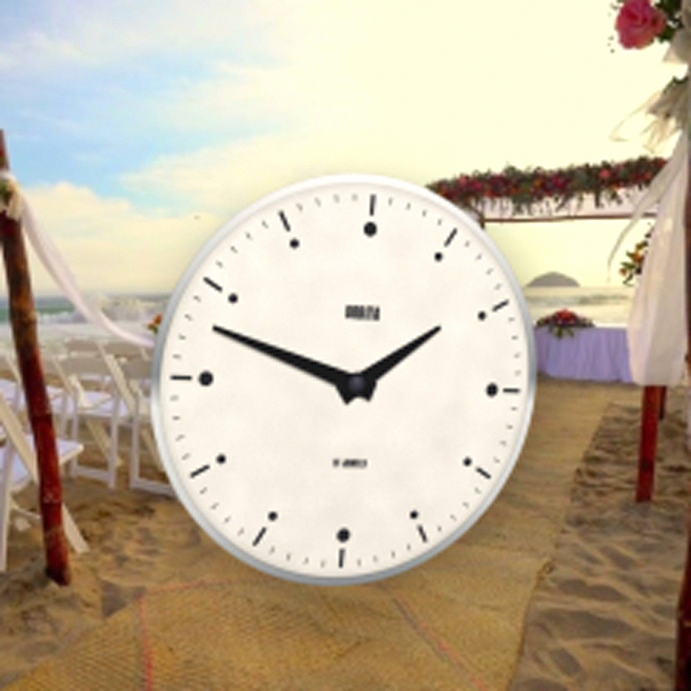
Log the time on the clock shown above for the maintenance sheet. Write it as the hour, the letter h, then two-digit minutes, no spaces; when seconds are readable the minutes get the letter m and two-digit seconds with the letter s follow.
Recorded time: 1h48
